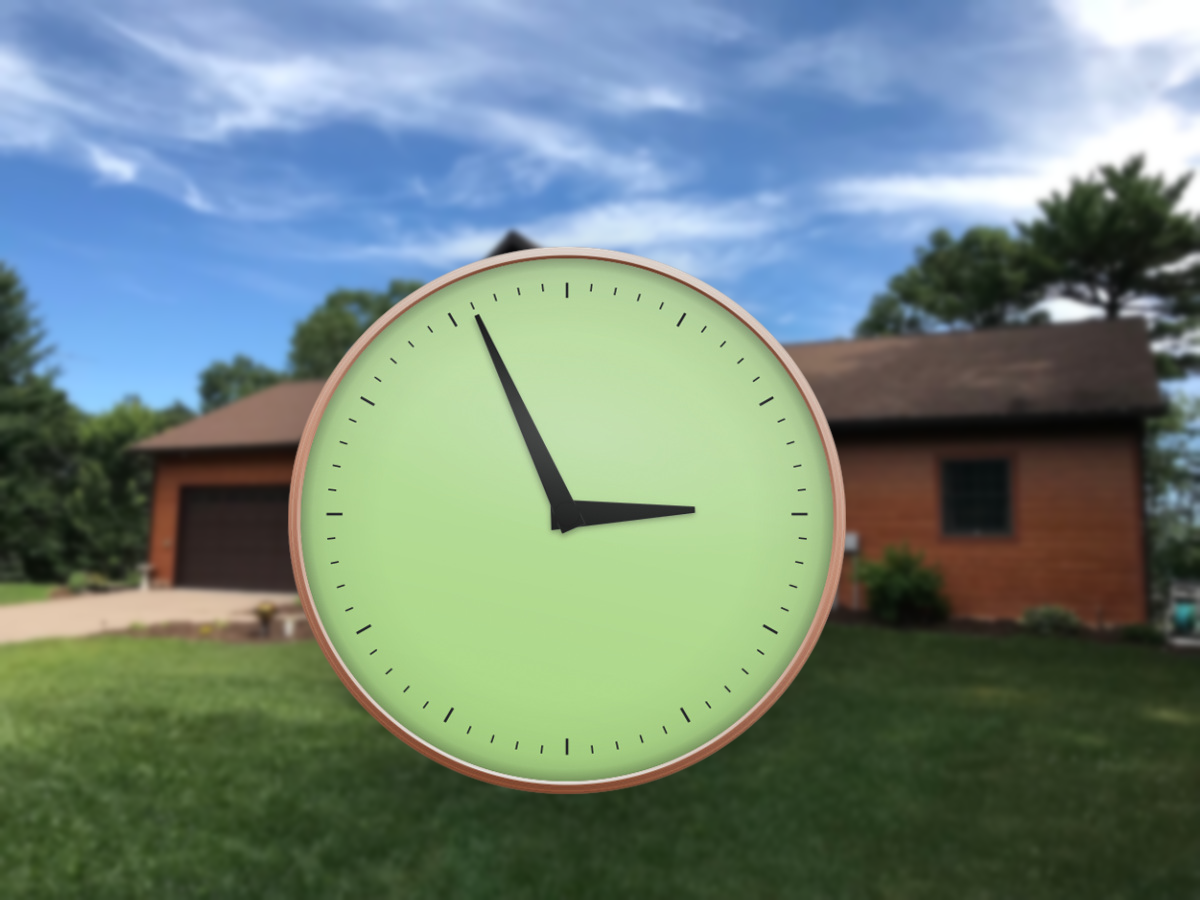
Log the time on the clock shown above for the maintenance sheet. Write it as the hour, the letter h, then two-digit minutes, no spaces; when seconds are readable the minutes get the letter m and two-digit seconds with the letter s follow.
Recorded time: 2h56
